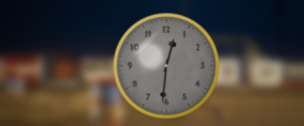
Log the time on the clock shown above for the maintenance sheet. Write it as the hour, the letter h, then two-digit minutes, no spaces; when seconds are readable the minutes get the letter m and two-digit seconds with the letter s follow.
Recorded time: 12h31
